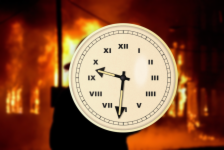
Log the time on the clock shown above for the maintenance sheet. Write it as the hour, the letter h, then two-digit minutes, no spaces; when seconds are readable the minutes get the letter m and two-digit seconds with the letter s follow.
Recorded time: 9h31
